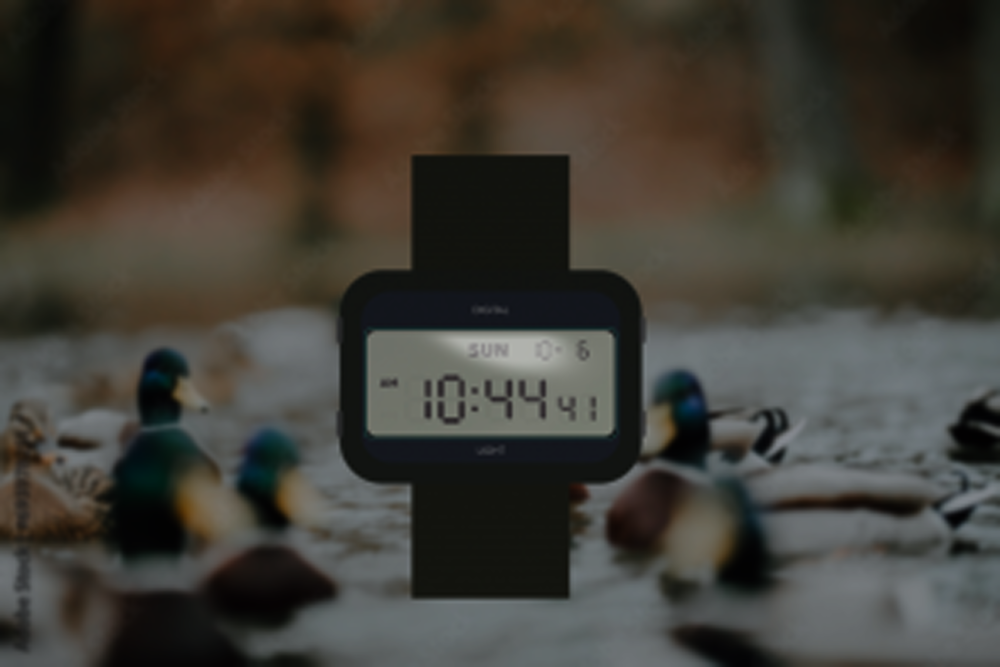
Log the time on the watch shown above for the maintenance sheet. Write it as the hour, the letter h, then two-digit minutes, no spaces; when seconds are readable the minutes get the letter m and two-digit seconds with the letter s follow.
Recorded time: 10h44m41s
